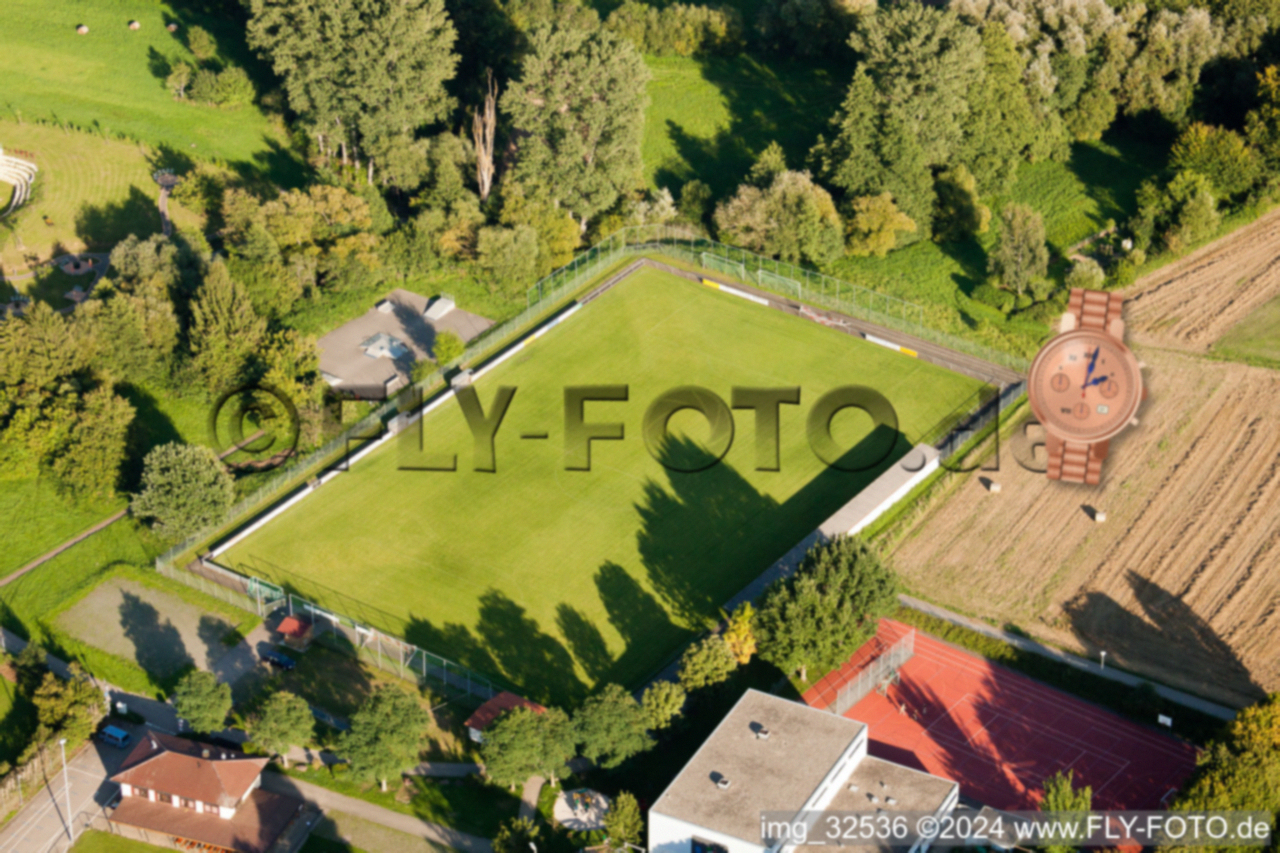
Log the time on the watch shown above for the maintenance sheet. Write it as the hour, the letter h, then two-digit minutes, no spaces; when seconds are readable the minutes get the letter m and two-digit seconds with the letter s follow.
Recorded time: 2h02
